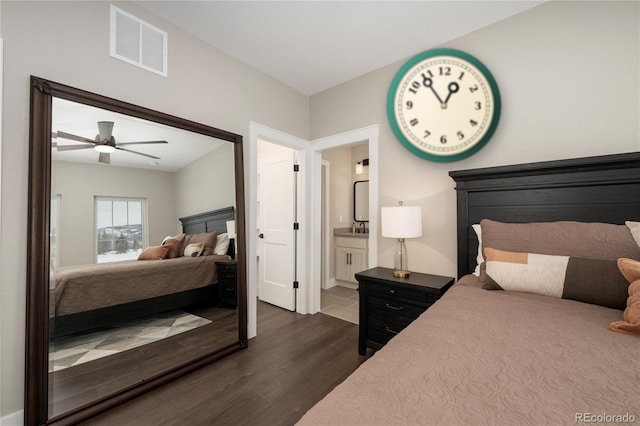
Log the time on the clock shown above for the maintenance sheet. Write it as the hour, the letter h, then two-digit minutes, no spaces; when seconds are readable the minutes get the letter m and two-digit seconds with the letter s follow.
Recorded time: 12h54
